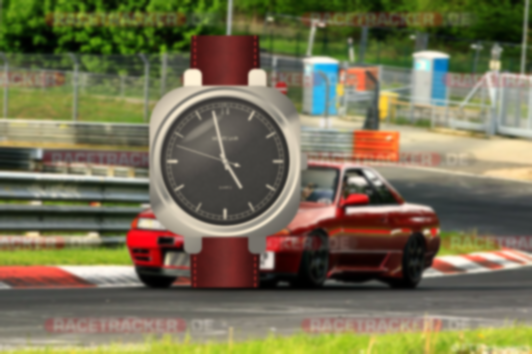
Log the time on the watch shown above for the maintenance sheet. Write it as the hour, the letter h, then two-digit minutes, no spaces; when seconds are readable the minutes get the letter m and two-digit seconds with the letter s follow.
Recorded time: 4h57m48s
